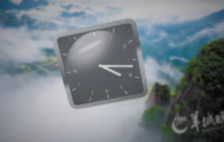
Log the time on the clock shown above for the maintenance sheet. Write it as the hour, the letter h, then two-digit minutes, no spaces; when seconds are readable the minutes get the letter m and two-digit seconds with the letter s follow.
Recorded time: 4h17
